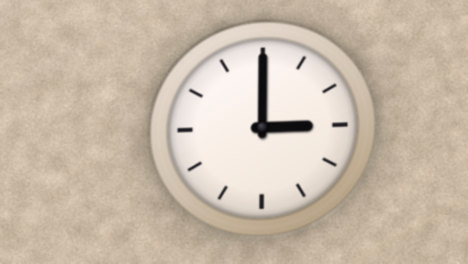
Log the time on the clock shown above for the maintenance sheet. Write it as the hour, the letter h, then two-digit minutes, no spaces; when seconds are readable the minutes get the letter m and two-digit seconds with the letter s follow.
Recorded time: 3h00
